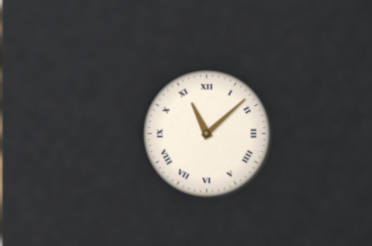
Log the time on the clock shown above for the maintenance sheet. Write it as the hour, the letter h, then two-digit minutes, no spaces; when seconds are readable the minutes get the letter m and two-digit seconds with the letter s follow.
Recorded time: 11h08
